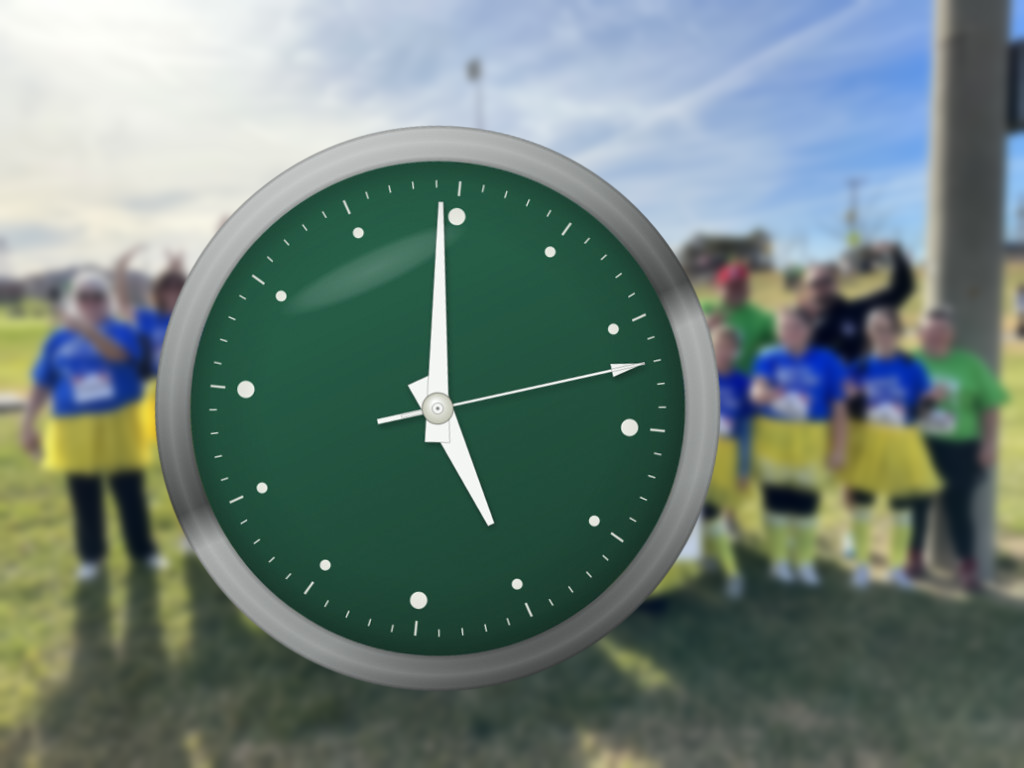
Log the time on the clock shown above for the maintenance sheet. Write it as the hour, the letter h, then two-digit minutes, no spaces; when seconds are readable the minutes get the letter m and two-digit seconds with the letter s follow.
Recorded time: 4h59m12s
